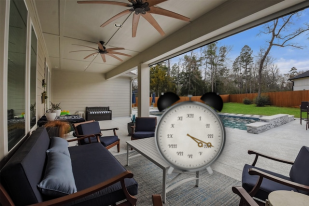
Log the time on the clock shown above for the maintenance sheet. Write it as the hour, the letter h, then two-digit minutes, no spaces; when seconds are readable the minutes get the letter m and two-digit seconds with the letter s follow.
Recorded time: 4h19
